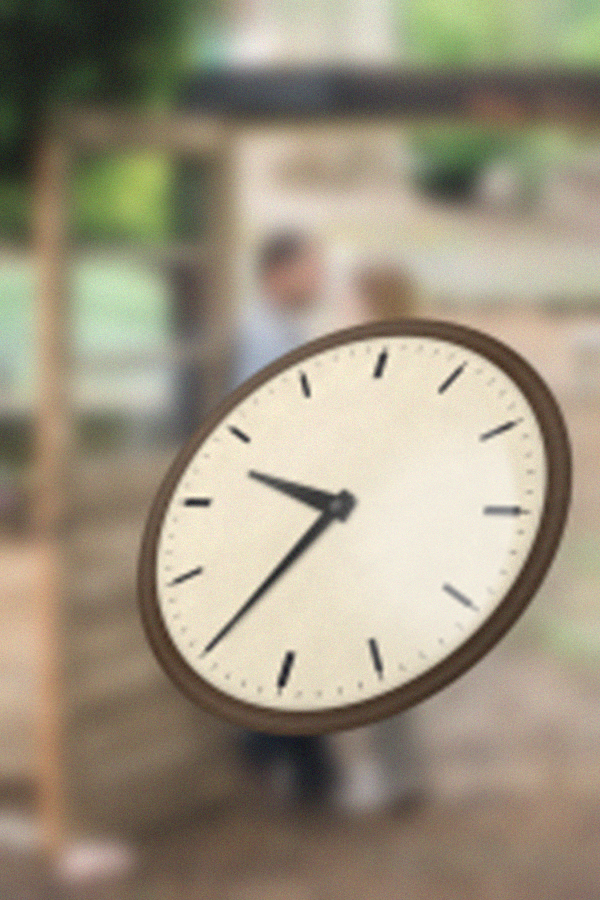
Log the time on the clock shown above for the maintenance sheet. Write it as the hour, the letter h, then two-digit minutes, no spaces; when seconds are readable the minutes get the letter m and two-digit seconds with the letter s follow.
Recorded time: 9h35
